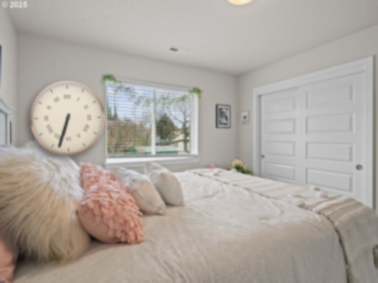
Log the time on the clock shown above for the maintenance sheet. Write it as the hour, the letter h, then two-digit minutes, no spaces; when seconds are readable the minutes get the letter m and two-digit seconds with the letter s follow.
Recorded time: 6h33
